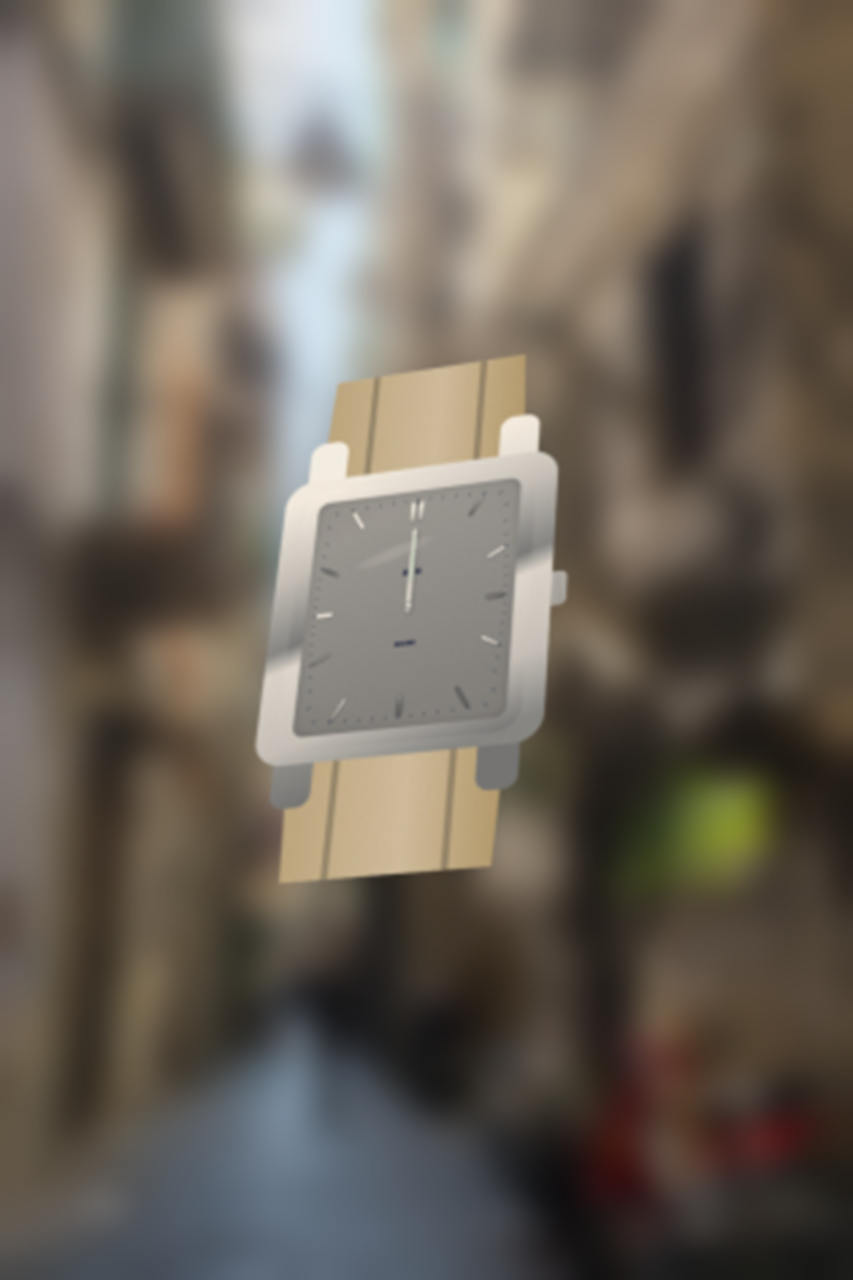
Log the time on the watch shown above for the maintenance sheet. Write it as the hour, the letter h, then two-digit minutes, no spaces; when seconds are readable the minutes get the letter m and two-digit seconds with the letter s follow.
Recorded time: 12h00
